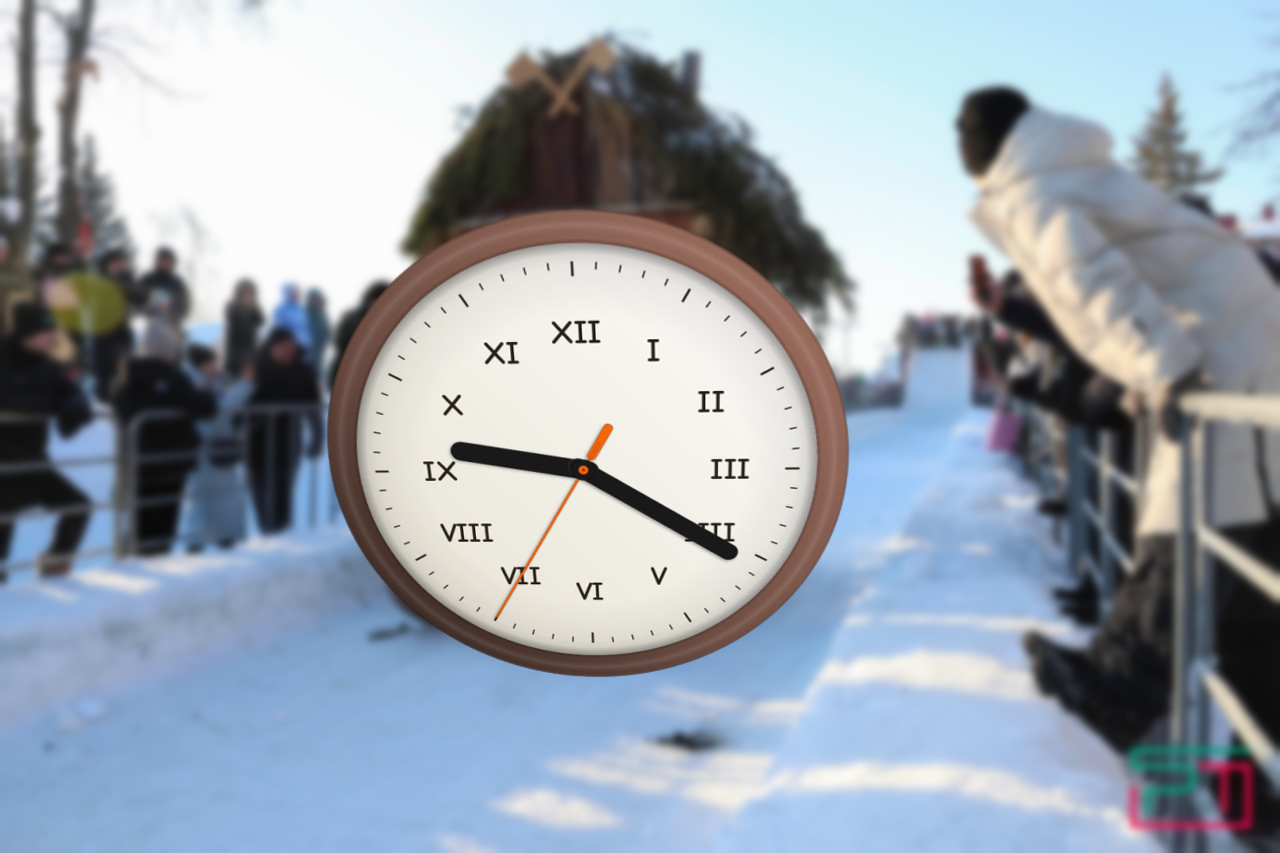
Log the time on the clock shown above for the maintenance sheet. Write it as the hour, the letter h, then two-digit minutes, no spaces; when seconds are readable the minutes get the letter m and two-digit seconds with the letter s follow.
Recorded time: 9h20m35s
